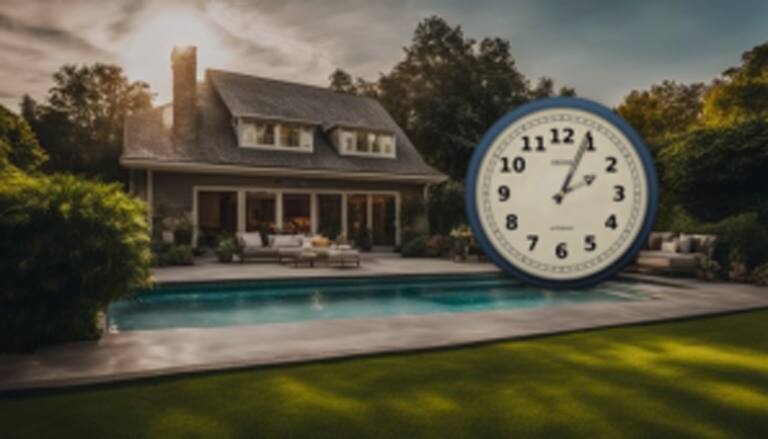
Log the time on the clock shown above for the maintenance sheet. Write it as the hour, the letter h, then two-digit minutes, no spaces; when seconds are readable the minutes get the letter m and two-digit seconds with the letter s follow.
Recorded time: 2h04
